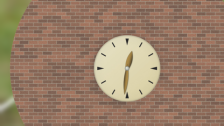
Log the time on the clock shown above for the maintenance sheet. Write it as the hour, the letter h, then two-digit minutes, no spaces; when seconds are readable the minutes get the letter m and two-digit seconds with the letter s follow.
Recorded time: 12h31
